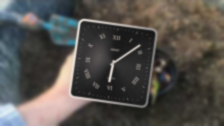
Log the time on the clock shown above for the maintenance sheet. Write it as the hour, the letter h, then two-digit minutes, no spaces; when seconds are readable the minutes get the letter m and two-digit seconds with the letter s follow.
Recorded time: 6h08
